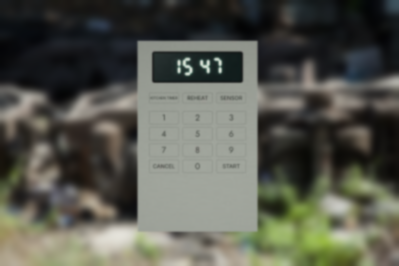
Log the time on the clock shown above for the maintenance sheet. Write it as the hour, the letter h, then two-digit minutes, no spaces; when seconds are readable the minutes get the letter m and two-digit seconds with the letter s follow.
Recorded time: 15h47
